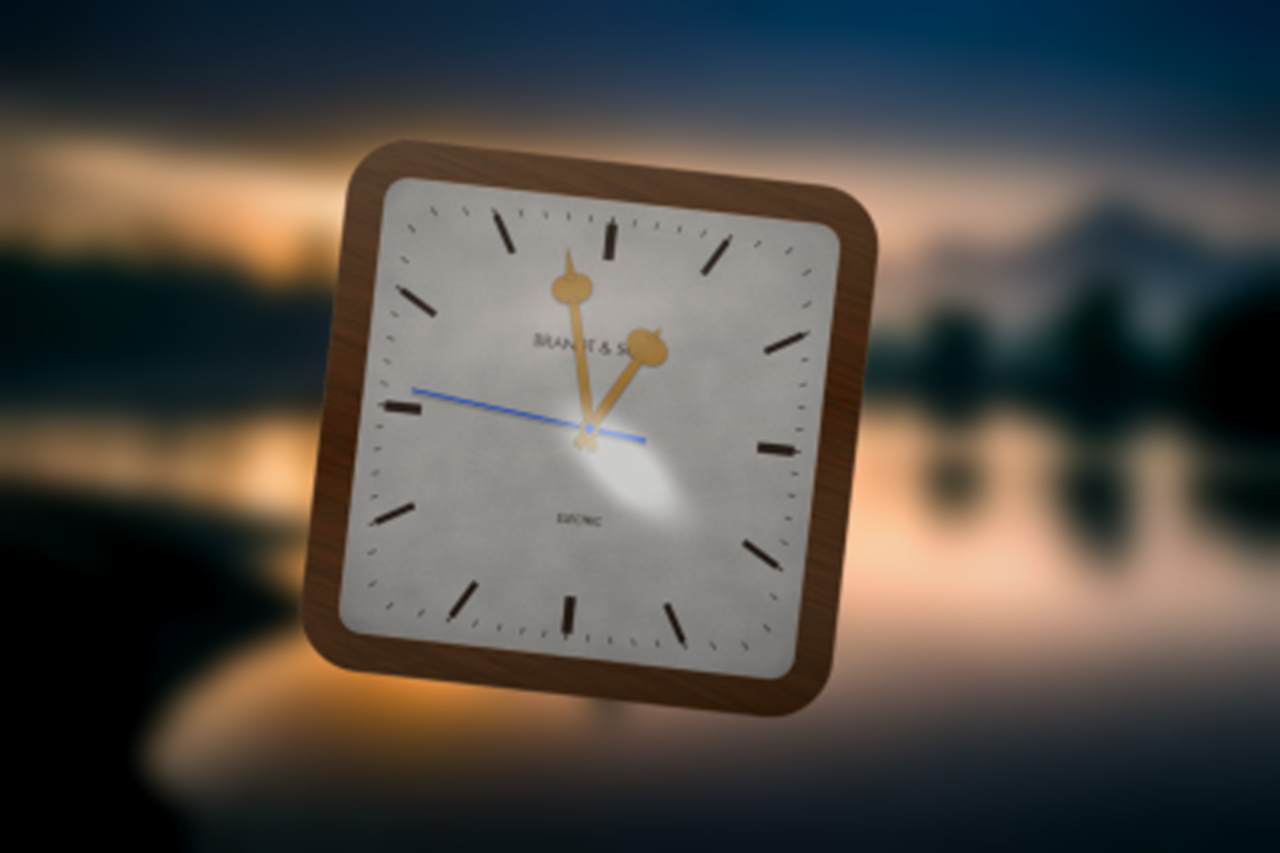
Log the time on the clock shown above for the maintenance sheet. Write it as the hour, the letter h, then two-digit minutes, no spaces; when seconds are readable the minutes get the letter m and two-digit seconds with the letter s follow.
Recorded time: 12h57m46s
